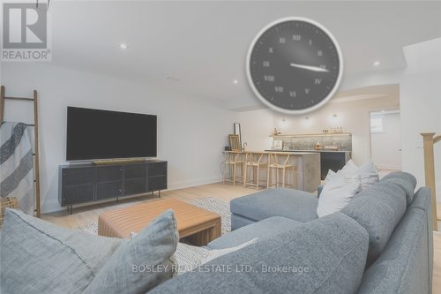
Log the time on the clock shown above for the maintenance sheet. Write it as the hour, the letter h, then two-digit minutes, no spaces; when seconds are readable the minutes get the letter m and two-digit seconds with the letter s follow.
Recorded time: 3h16
